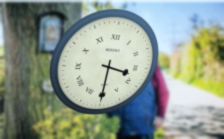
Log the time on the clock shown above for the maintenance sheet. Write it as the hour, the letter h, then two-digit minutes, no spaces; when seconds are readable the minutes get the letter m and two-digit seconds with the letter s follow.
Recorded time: 3h30
